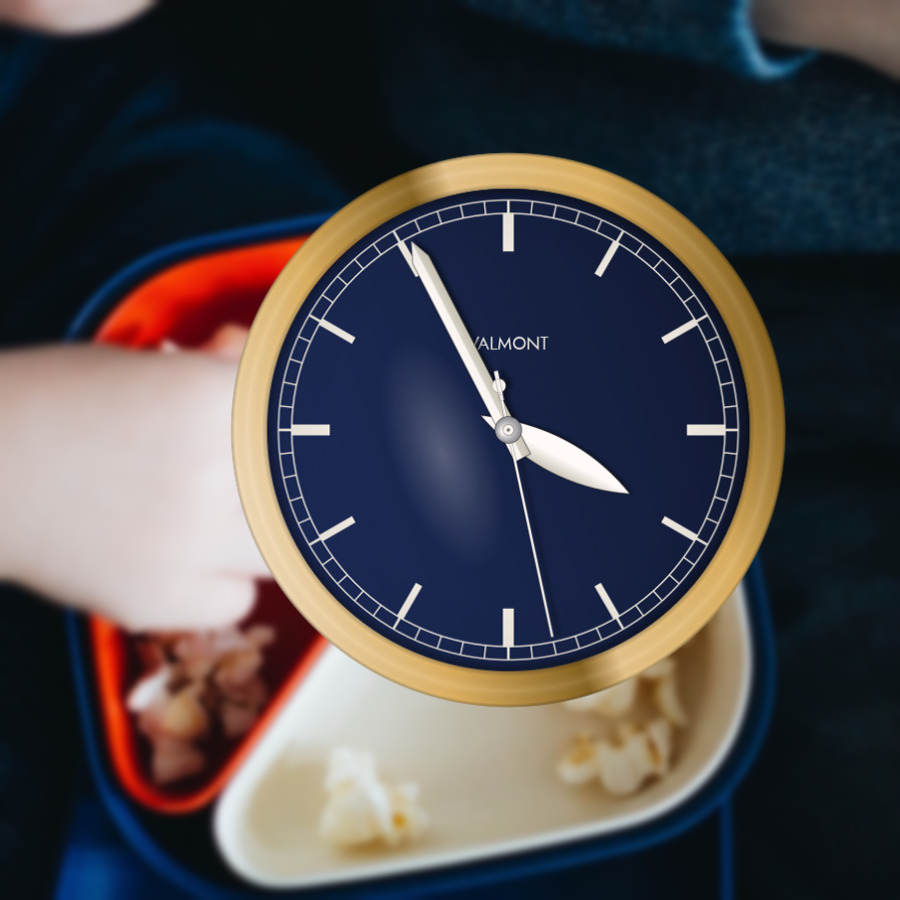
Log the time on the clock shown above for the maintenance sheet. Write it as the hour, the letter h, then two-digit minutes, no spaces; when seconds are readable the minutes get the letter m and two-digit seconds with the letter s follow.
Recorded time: 3h55m28s
